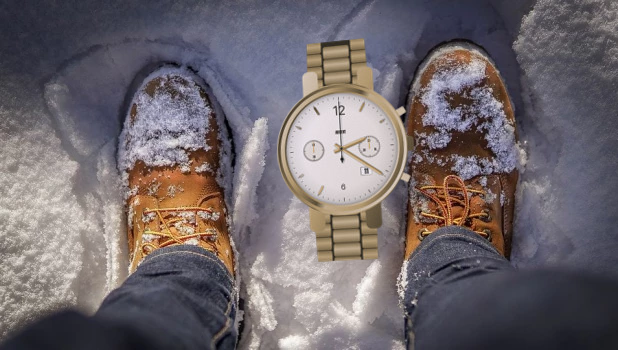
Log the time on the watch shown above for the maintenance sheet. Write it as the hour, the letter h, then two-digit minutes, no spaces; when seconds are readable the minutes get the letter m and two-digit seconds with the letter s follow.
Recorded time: 2h21
